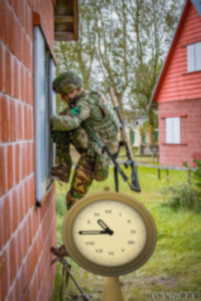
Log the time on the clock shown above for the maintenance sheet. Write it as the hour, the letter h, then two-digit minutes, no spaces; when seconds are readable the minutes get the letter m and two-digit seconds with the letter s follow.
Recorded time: 10h45
